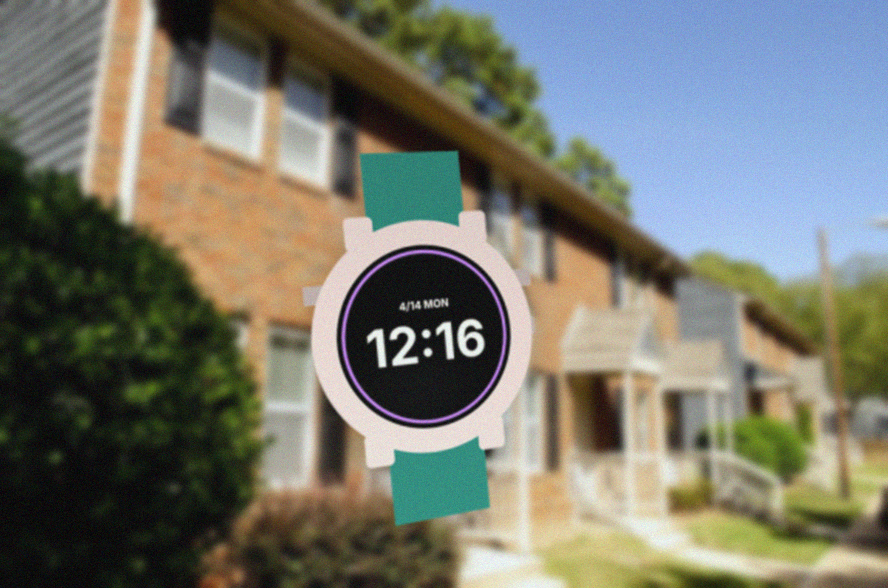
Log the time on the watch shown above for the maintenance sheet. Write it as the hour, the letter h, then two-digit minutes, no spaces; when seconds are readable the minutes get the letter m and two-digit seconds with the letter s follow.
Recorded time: 12h16
